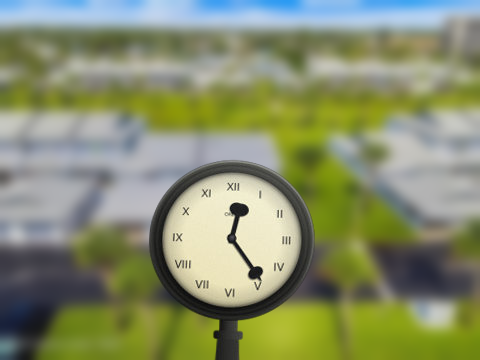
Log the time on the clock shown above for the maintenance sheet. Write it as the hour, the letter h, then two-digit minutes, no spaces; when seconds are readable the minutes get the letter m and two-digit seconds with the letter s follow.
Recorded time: 12h24
